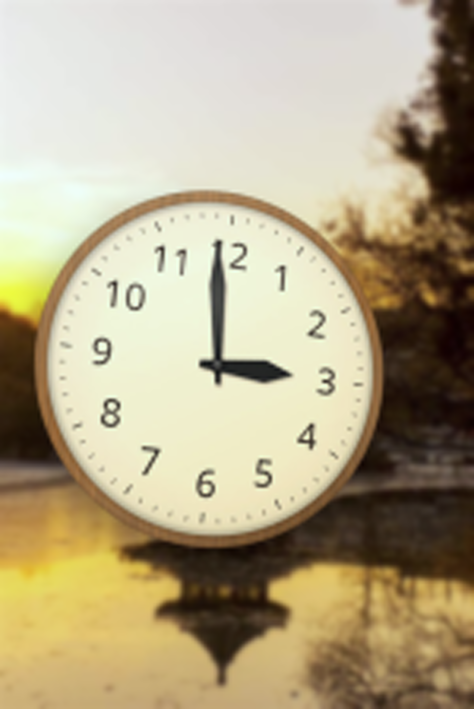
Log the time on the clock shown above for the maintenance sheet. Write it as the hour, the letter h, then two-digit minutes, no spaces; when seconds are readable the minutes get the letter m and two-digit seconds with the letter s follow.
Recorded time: 2h59
